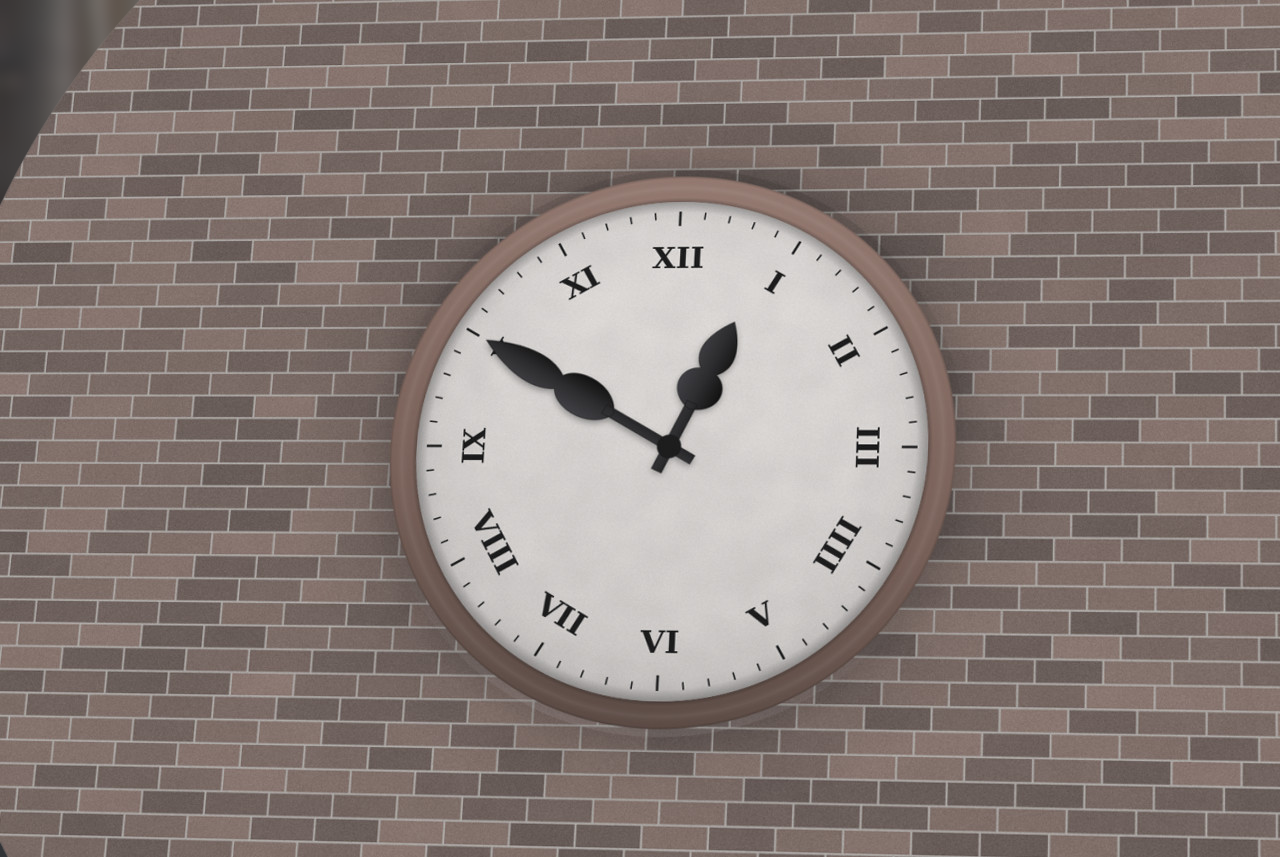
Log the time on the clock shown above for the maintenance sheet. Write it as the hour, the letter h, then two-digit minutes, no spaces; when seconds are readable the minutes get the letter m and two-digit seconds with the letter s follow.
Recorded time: 12h50
